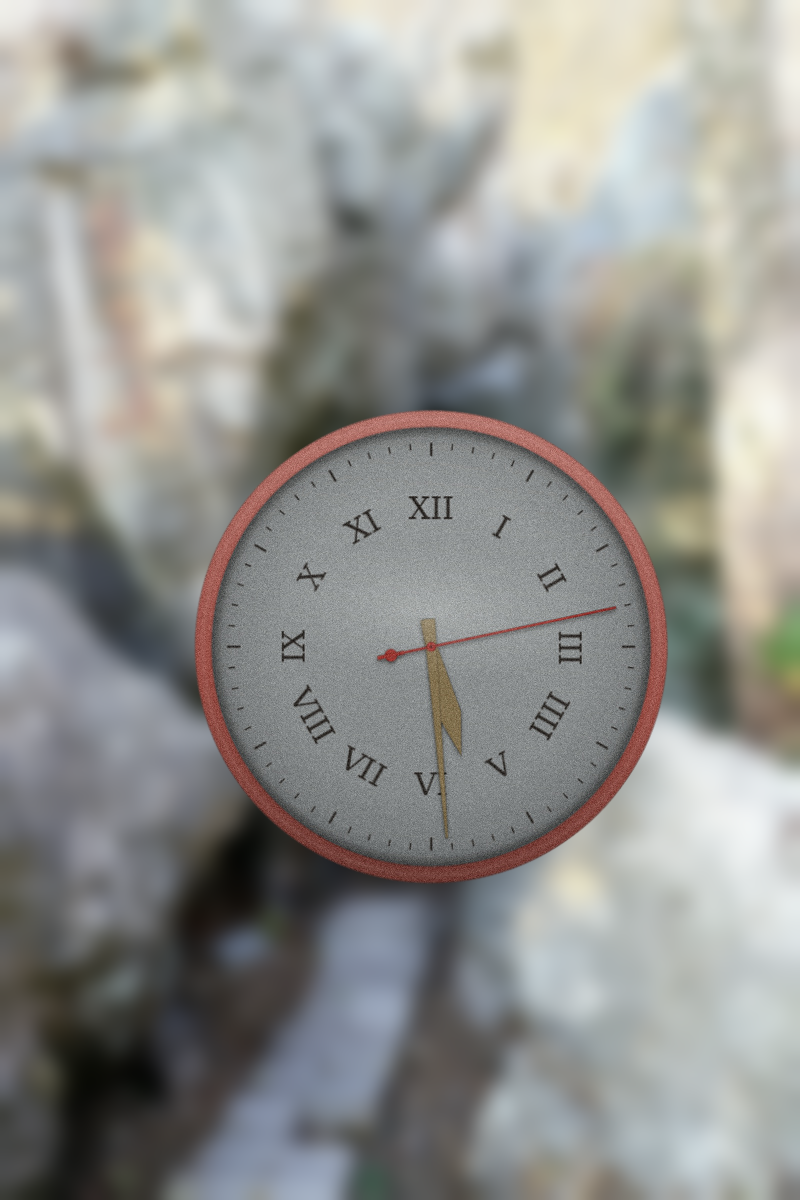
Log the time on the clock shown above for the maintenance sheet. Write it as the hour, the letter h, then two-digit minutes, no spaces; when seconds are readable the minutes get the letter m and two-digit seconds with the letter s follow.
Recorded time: 5h29m13s
